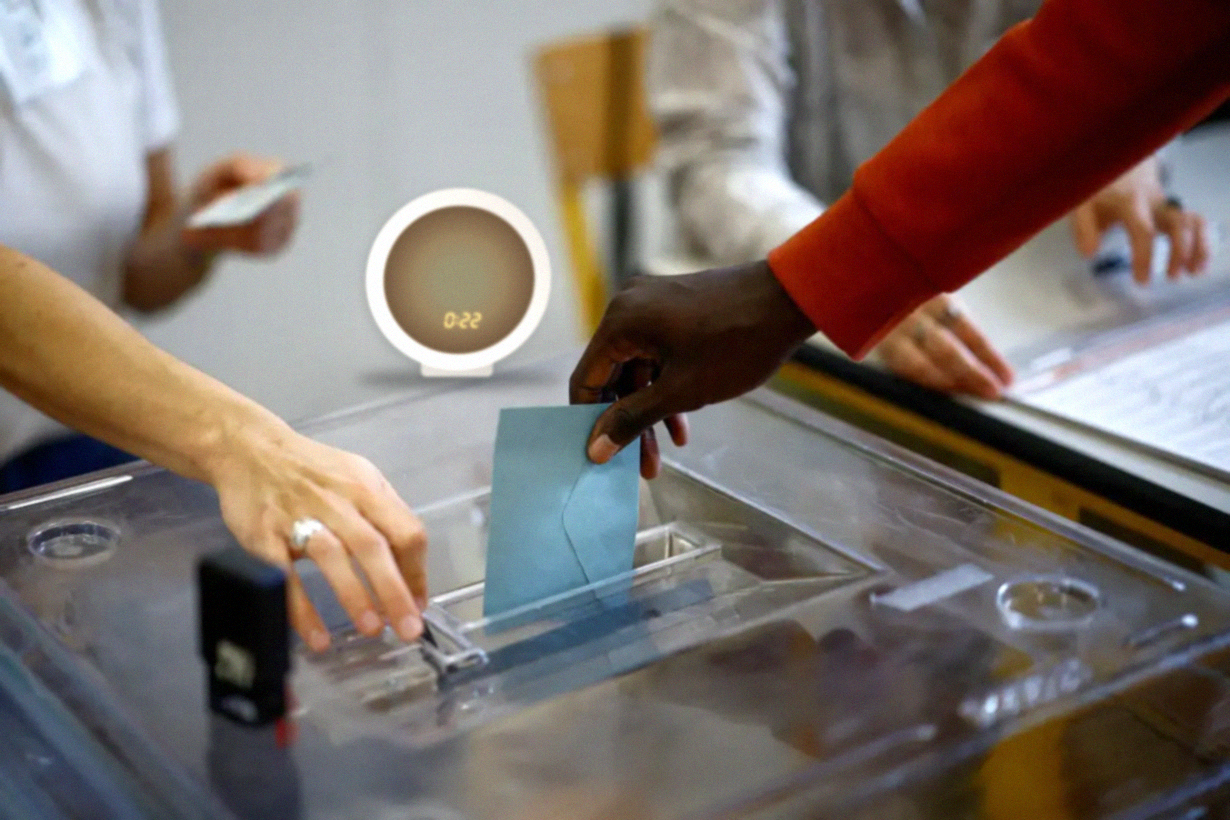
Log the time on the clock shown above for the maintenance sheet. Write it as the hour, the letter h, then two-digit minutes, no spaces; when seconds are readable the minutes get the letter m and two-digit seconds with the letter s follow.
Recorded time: 0h22
